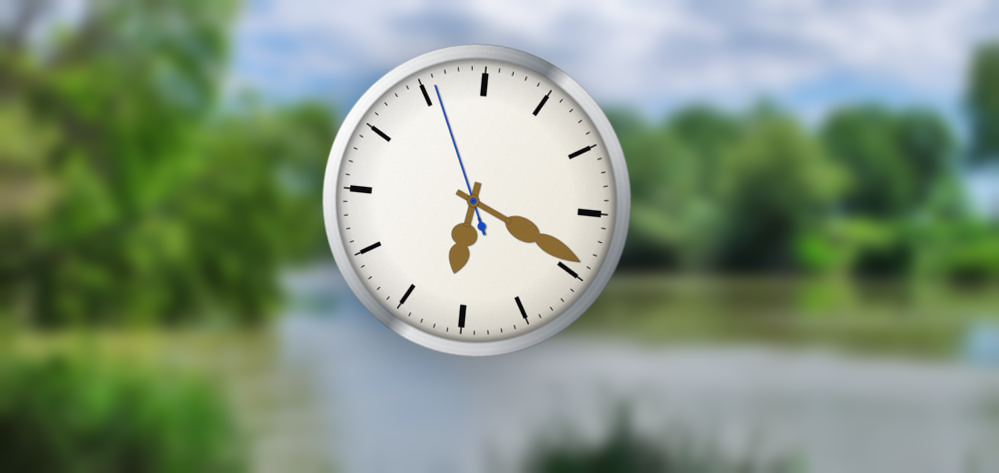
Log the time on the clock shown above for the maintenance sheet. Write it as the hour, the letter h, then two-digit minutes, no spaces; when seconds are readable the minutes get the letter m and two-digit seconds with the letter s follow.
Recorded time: 6h18m56s
